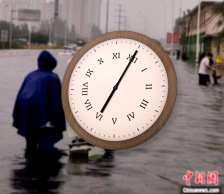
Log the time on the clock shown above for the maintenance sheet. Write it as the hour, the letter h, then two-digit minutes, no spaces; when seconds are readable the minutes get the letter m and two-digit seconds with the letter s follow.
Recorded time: 6h00
